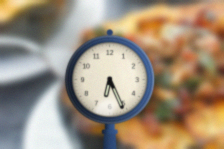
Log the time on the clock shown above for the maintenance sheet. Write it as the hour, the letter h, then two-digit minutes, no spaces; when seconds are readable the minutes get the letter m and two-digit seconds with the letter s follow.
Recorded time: 6h26
